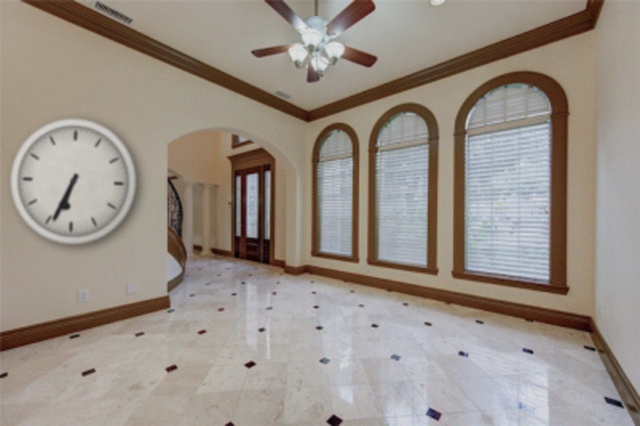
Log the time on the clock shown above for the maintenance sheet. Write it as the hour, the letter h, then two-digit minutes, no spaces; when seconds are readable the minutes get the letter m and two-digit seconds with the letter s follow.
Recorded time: 6h34
